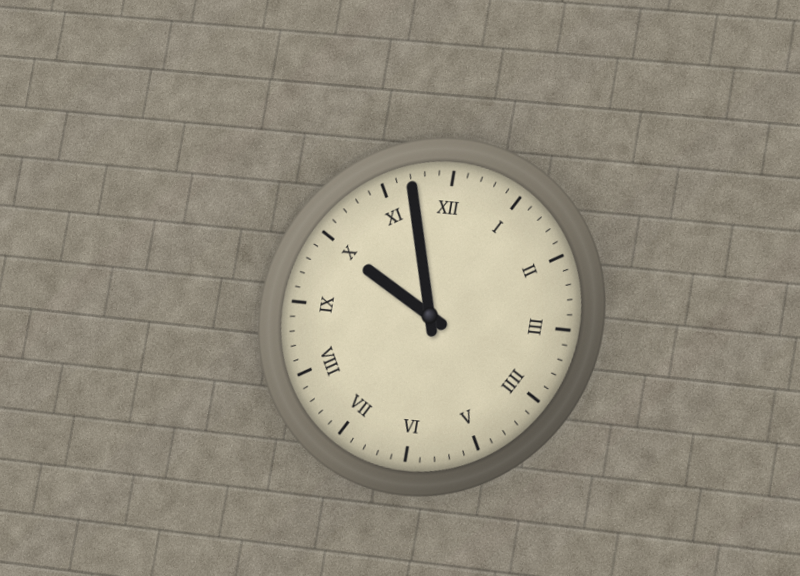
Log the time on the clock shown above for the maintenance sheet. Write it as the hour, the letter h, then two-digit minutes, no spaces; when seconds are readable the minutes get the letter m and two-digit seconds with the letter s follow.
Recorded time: 9h57
